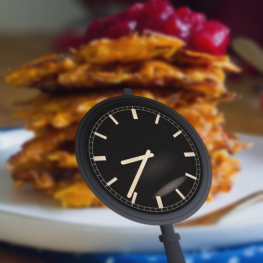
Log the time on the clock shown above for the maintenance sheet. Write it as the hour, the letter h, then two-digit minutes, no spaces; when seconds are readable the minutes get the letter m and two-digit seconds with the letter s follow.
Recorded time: 8h36
